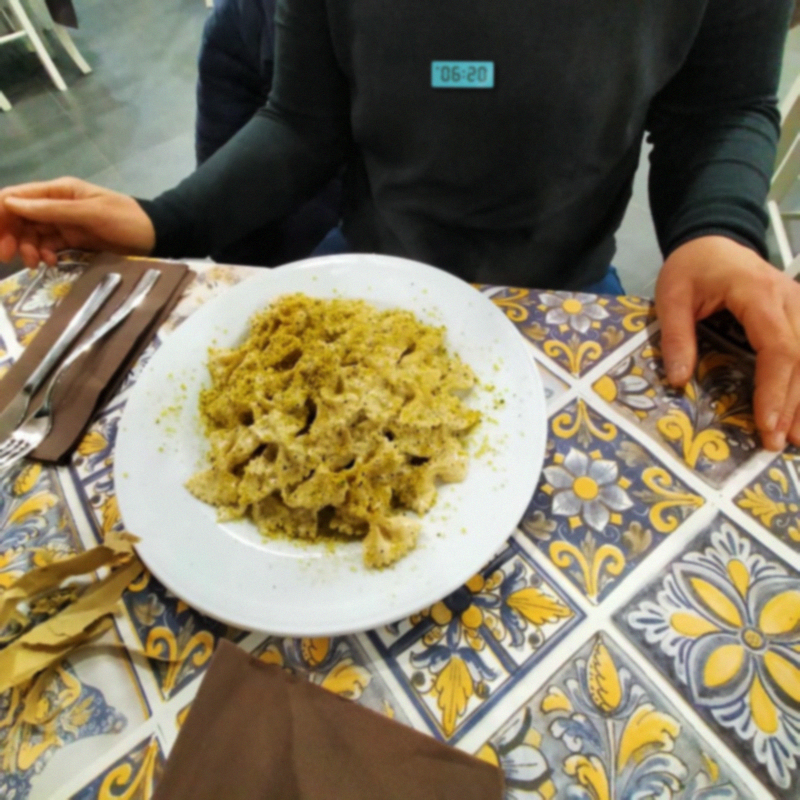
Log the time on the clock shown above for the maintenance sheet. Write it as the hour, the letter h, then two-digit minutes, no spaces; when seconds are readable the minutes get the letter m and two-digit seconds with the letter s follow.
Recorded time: 6h20
